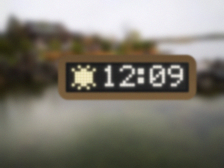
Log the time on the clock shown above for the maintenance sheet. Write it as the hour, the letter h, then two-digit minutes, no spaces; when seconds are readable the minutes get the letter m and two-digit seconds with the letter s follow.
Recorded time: 12h09
